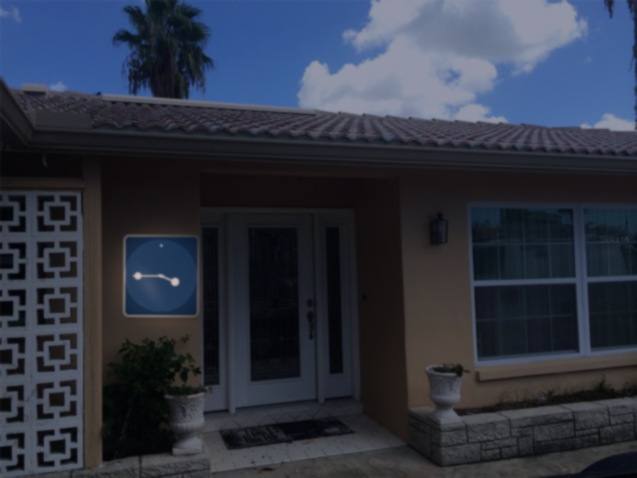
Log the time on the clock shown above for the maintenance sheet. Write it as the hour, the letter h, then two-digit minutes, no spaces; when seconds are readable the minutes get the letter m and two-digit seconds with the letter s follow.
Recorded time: 3h45
